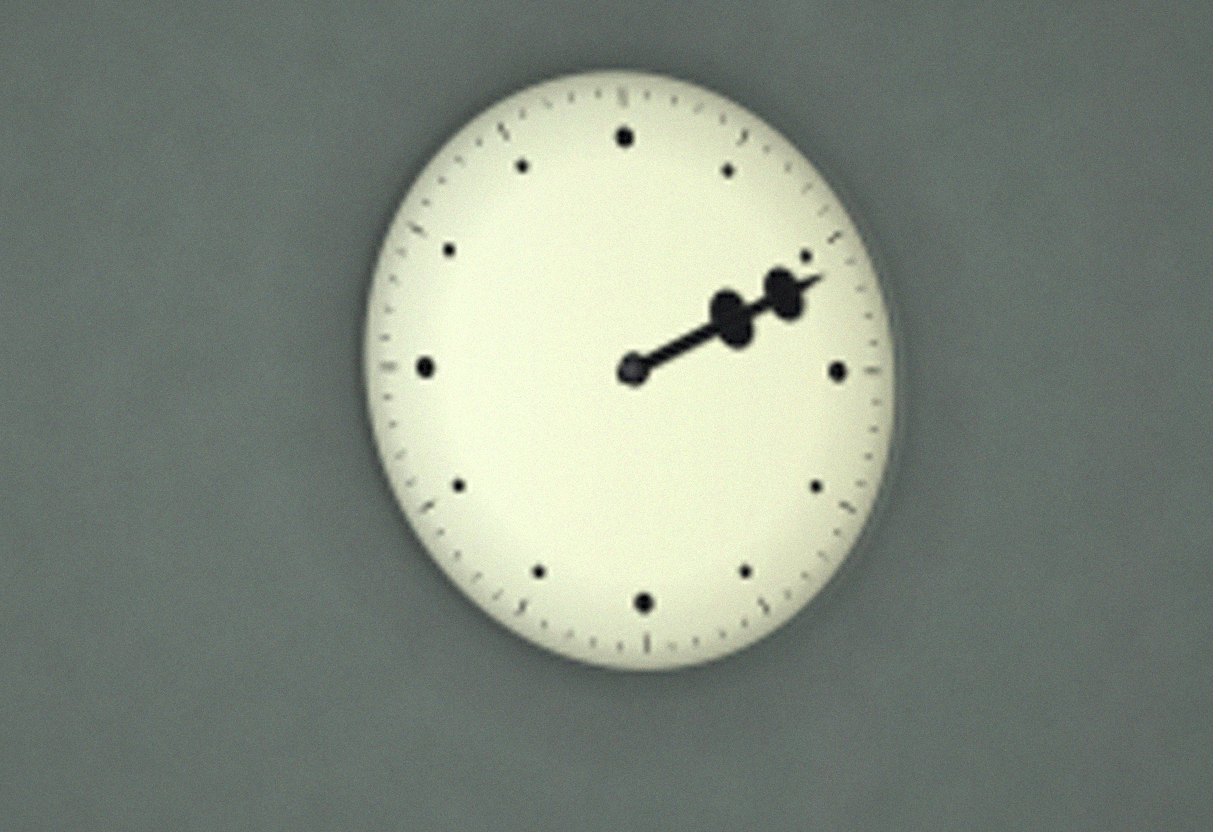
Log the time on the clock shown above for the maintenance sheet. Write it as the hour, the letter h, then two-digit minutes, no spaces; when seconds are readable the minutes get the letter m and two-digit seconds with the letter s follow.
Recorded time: 2h11
